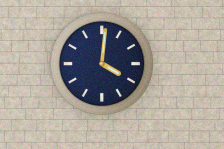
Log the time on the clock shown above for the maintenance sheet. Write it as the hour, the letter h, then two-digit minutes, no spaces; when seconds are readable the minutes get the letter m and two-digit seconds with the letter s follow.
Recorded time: 4h01
